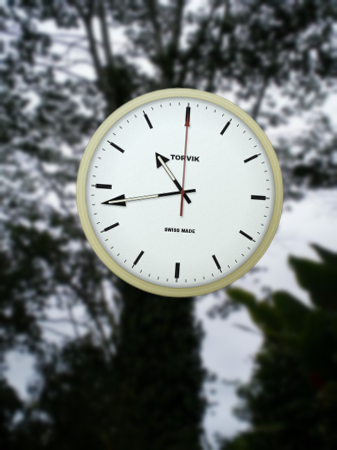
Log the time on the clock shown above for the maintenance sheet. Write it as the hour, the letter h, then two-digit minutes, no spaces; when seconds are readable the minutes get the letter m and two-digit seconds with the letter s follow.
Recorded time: 10h43m00s
